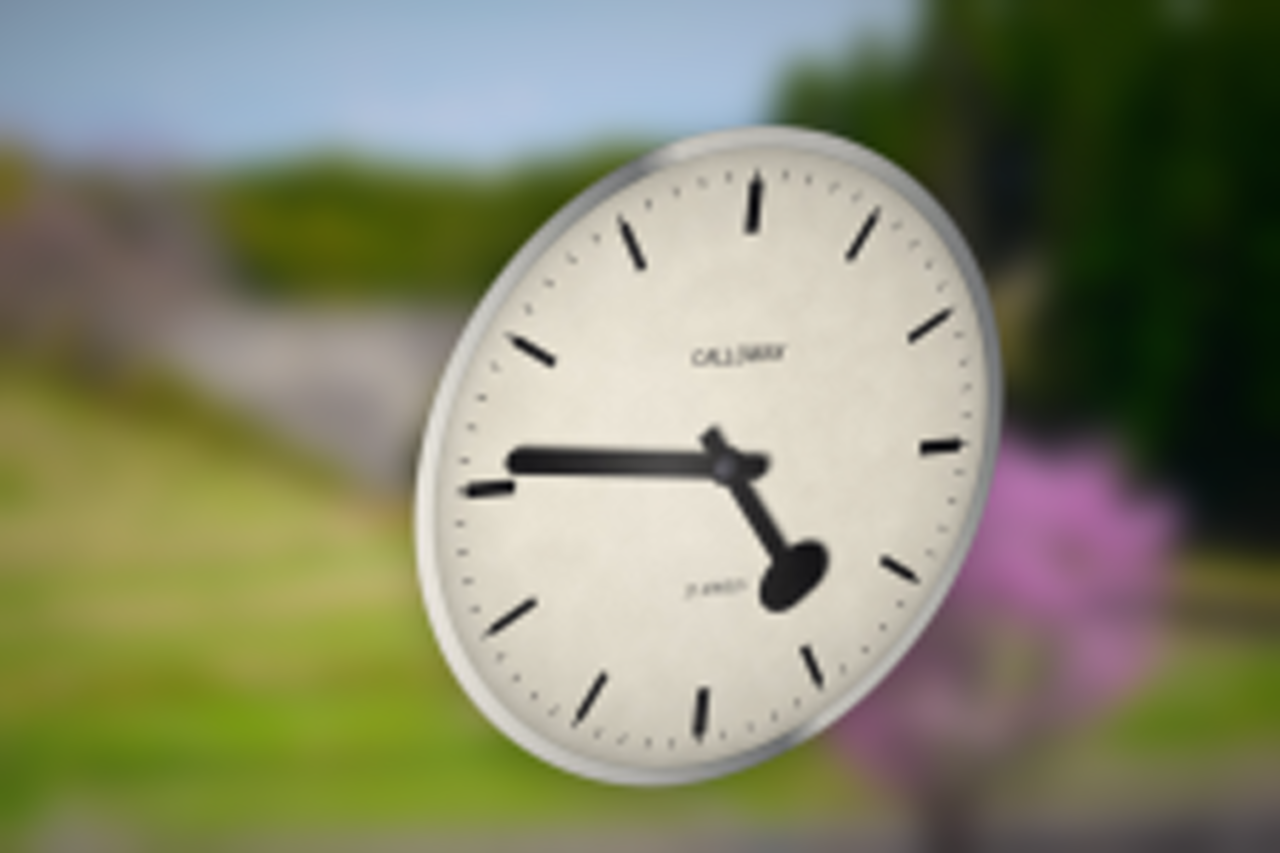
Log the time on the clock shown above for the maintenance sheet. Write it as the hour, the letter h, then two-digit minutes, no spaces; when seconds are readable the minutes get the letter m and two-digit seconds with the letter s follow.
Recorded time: 4h46
